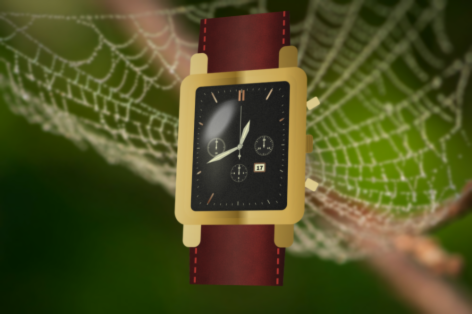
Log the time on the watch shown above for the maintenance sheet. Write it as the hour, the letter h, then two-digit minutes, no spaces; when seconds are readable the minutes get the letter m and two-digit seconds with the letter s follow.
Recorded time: 12h41
